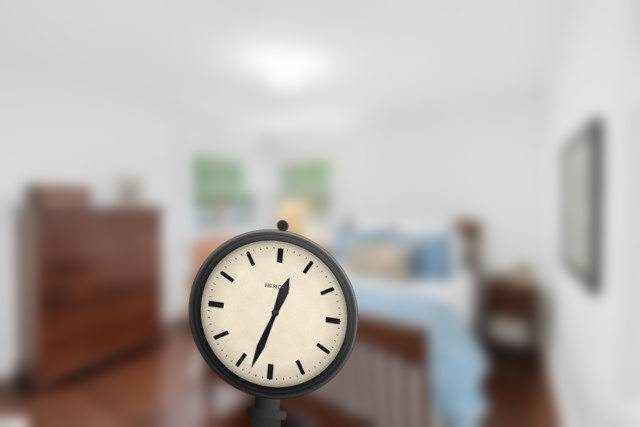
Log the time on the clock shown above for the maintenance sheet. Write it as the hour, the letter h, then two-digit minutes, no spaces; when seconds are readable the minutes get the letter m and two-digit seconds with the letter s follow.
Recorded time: 12h33
